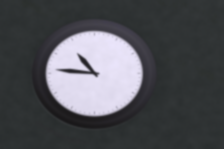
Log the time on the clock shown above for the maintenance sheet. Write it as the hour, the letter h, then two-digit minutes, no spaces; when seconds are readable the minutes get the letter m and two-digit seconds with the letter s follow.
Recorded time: 10h46
